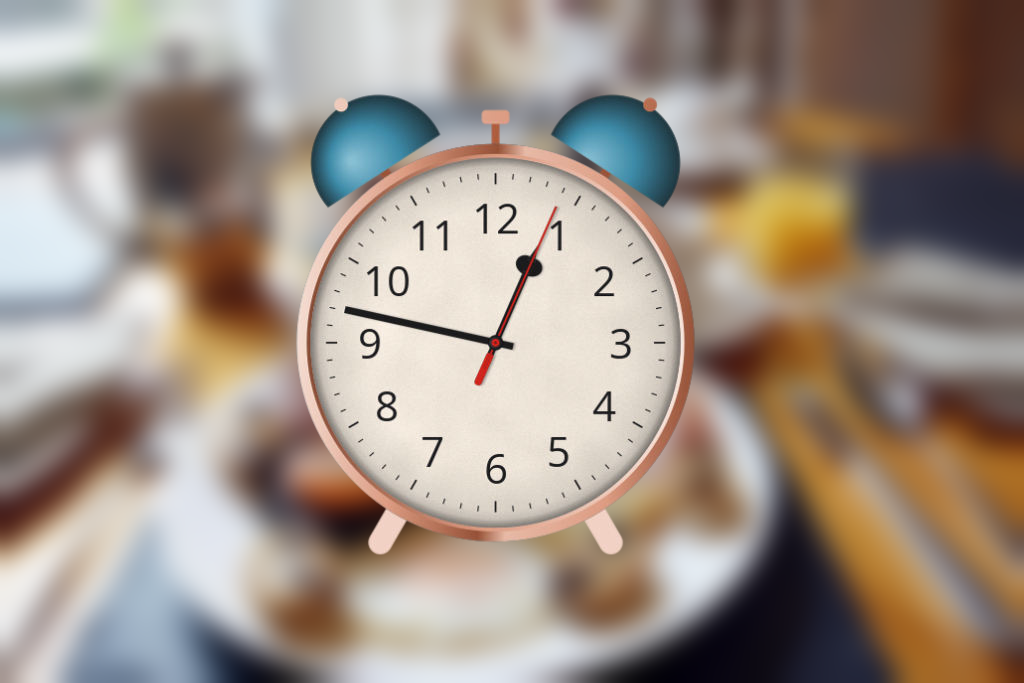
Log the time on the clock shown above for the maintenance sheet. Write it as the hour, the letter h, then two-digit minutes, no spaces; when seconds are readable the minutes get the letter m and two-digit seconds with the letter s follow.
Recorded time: 12h47m04s
